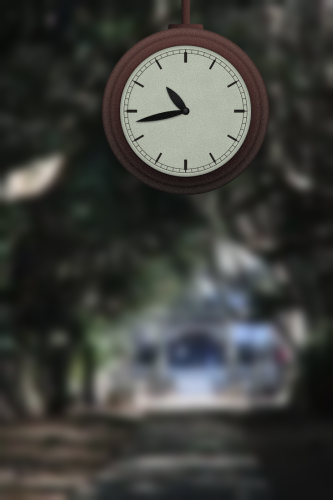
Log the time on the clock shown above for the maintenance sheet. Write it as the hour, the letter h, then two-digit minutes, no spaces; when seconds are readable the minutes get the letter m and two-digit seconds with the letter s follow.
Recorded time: 10h43
